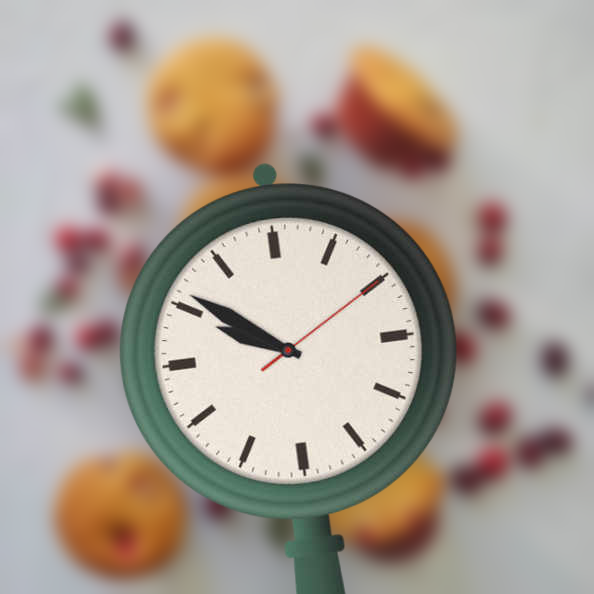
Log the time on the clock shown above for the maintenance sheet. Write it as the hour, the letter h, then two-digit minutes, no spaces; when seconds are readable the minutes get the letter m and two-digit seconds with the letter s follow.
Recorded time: 9h51m10s
